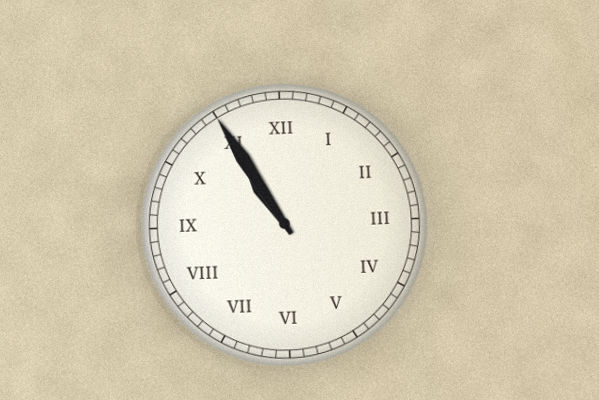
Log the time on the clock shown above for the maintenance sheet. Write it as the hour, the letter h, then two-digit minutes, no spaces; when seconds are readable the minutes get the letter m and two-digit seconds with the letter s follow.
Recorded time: 10h55
